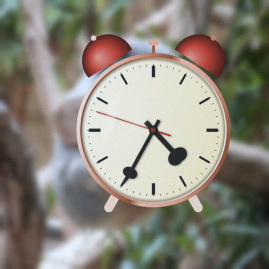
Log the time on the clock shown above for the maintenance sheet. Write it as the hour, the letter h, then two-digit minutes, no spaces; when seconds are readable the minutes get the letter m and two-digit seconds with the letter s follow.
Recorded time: 4h34m48s
